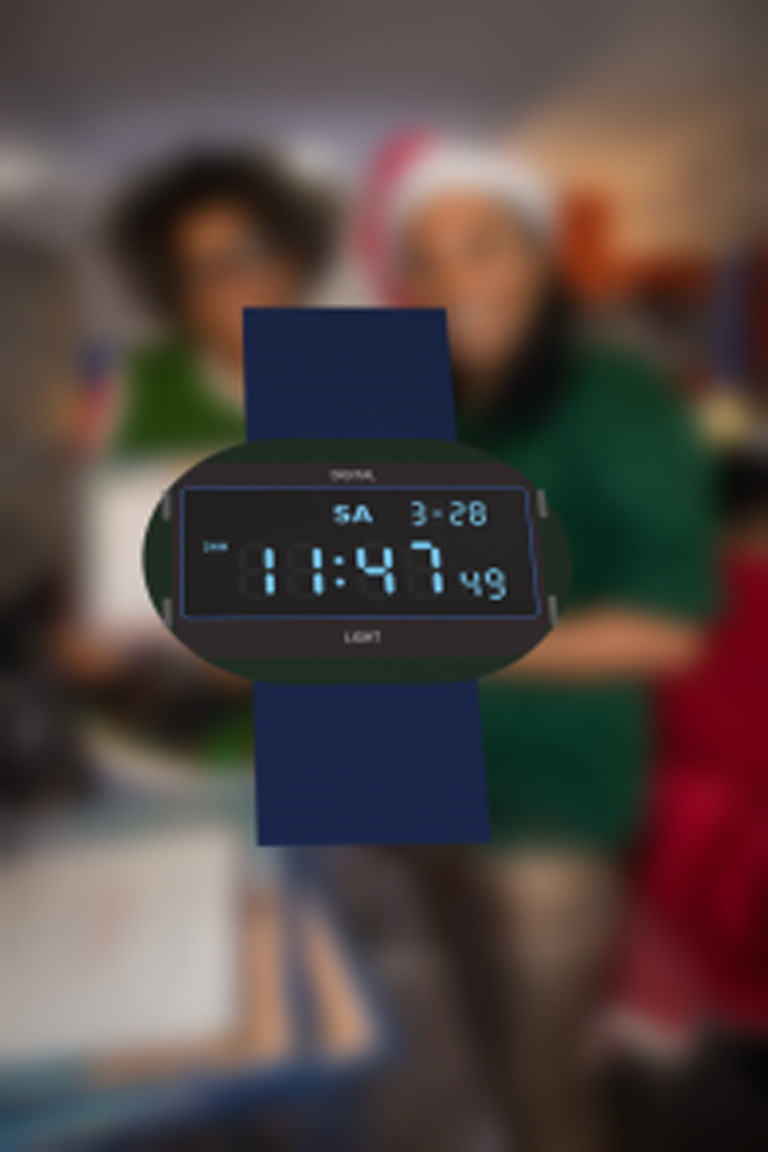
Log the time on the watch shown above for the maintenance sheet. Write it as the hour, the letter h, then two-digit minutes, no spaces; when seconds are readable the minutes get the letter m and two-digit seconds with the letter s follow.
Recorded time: 11h47m49s
